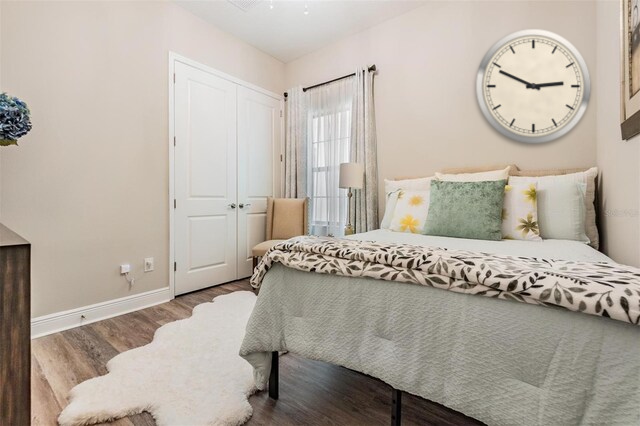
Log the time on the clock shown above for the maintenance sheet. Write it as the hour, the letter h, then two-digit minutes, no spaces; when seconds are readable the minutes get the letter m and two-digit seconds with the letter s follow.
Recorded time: 2h49
